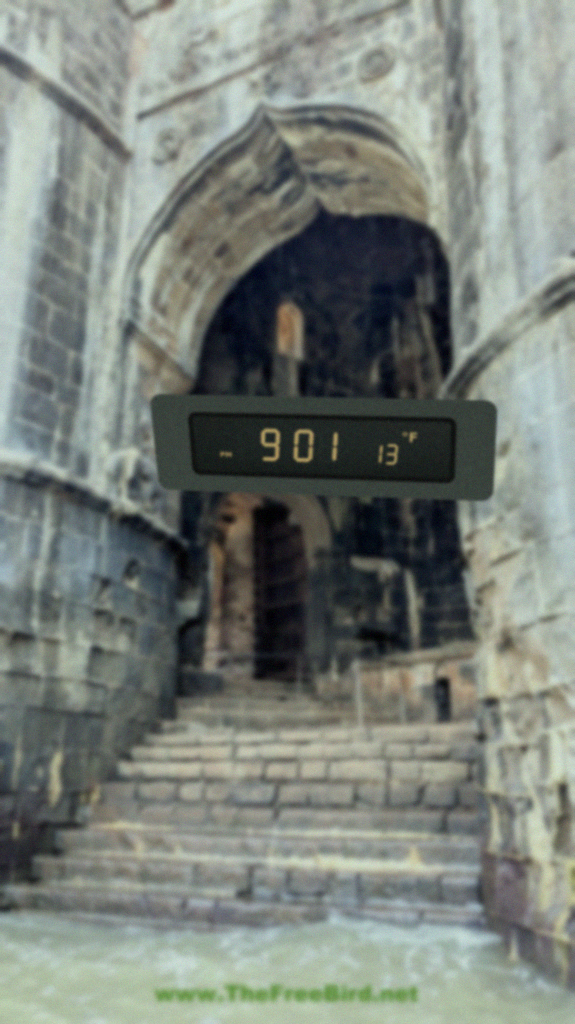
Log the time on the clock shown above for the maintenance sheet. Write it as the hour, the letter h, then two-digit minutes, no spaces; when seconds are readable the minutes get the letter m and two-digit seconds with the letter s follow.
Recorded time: 9h01
